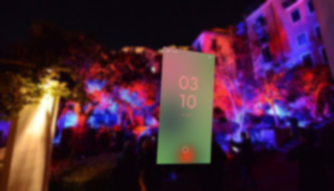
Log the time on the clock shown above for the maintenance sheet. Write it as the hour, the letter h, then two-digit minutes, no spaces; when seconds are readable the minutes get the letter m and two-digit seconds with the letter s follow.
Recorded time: 3h10
